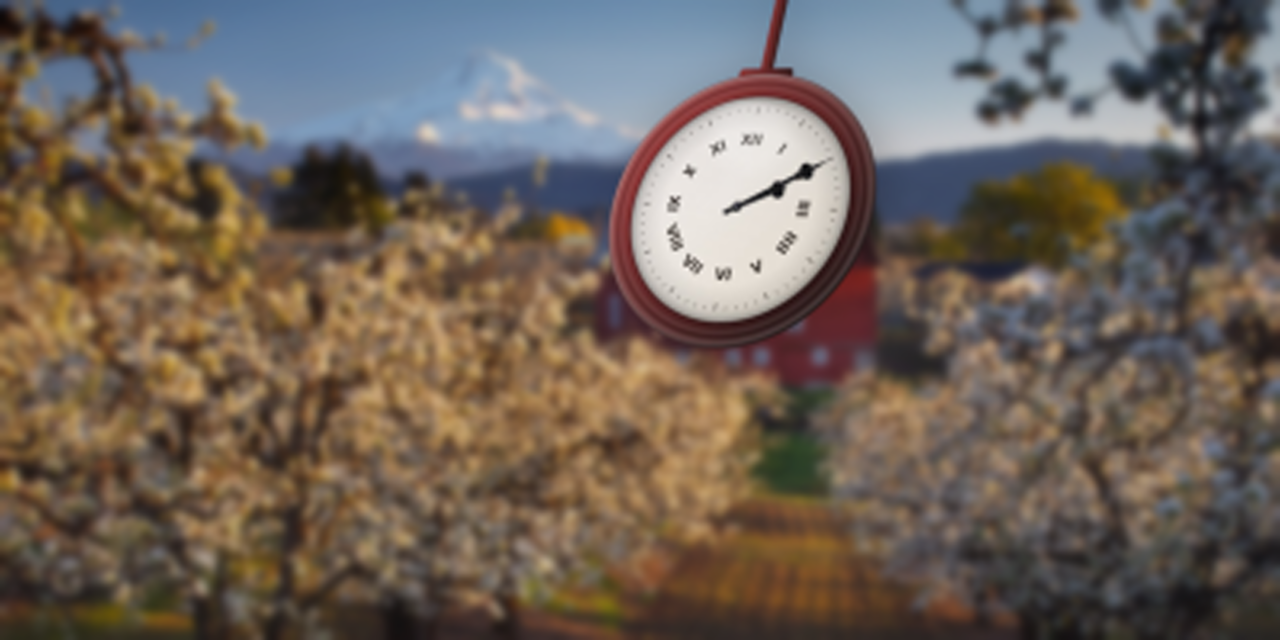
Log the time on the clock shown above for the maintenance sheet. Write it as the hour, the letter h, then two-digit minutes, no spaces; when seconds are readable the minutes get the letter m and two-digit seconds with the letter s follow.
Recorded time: 2h10
